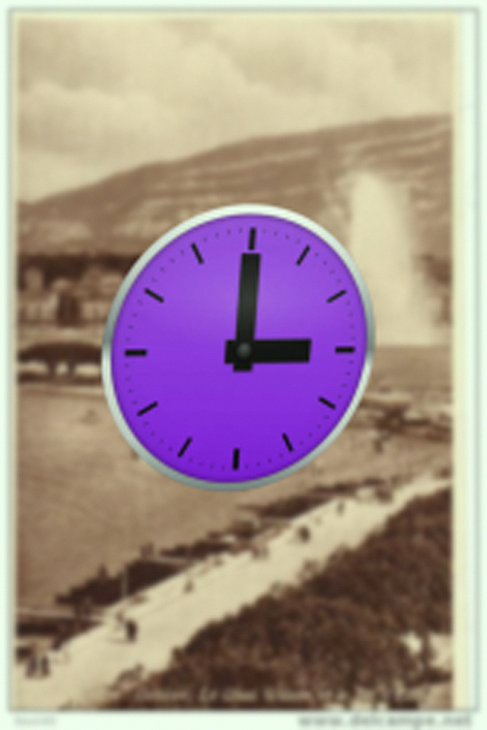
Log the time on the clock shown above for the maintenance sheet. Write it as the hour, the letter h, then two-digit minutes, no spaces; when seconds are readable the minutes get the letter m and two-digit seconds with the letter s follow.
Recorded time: 3h00
